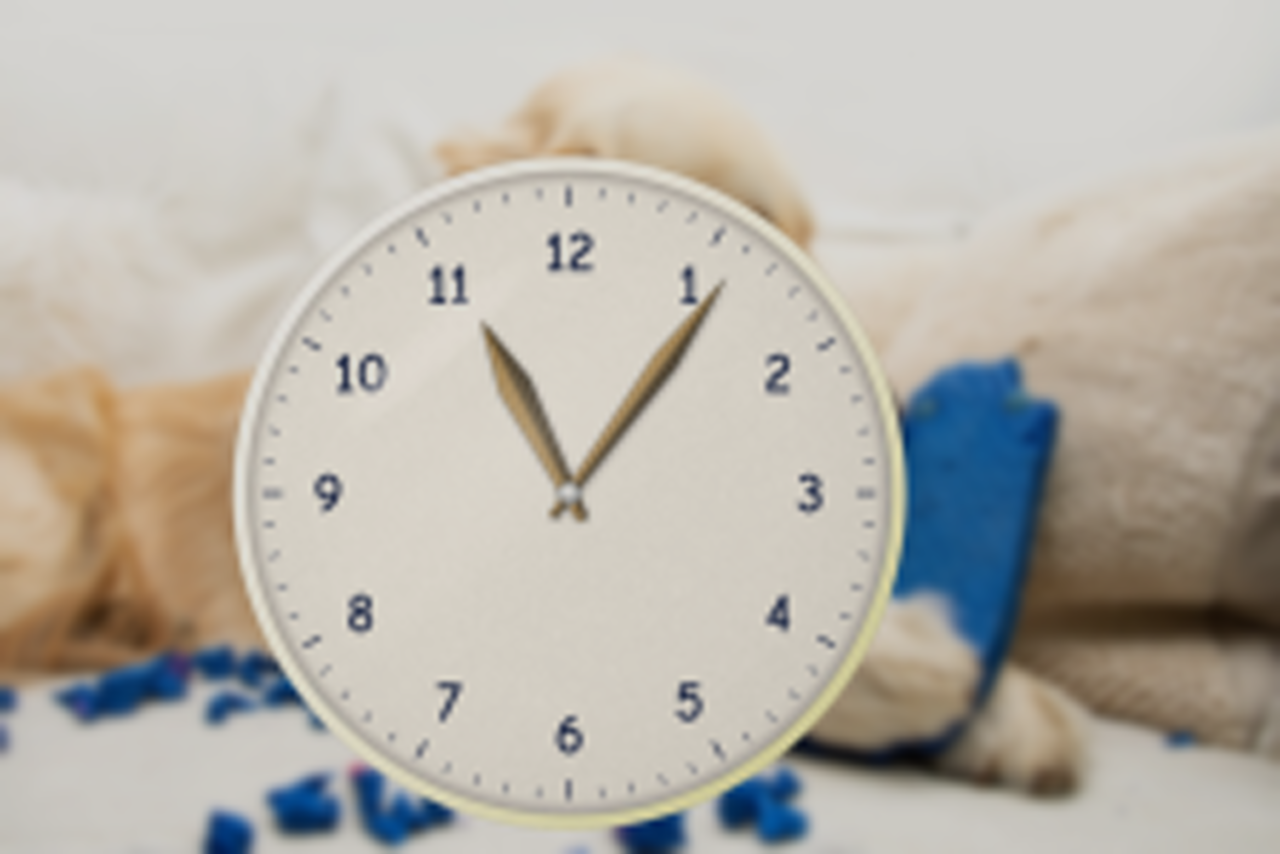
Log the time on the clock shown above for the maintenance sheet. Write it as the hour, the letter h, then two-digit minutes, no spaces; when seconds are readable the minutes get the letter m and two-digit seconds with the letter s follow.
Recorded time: 11h06
